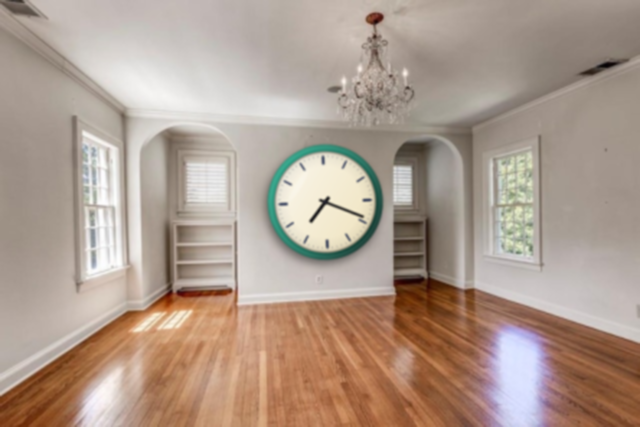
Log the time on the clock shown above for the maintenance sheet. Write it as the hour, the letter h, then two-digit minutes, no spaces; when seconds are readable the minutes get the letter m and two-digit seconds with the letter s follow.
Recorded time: 7h19
